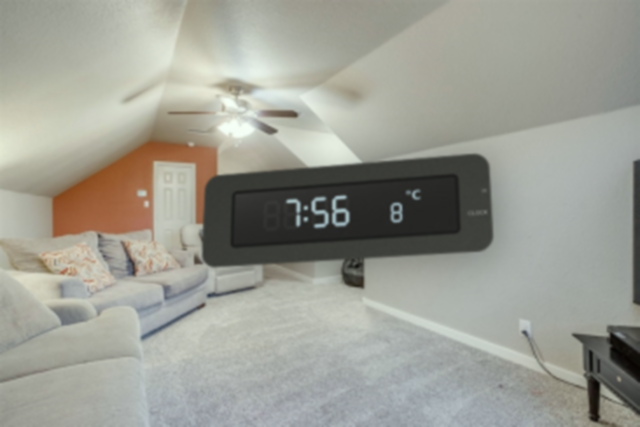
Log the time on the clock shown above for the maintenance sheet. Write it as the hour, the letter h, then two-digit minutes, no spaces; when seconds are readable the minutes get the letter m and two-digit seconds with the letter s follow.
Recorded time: 7h56
